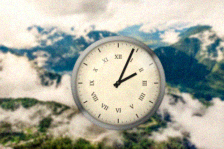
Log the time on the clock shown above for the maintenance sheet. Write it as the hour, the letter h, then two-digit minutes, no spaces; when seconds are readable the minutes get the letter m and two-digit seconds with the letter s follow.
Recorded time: 2h04
